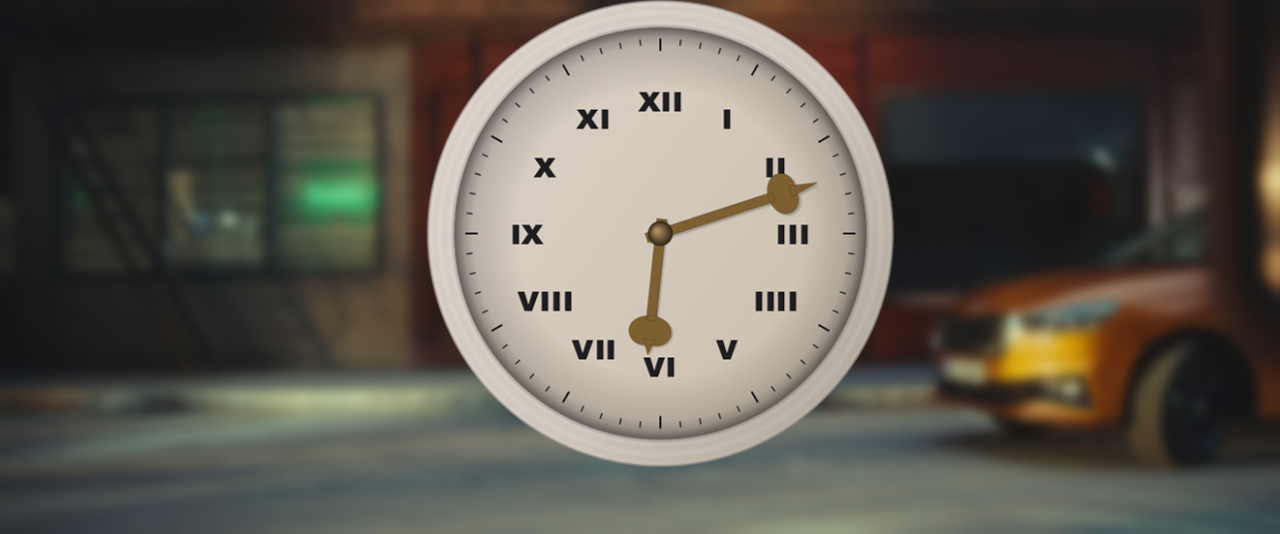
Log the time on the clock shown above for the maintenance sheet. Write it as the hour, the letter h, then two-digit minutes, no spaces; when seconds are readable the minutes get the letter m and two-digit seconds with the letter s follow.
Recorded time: 6h12
